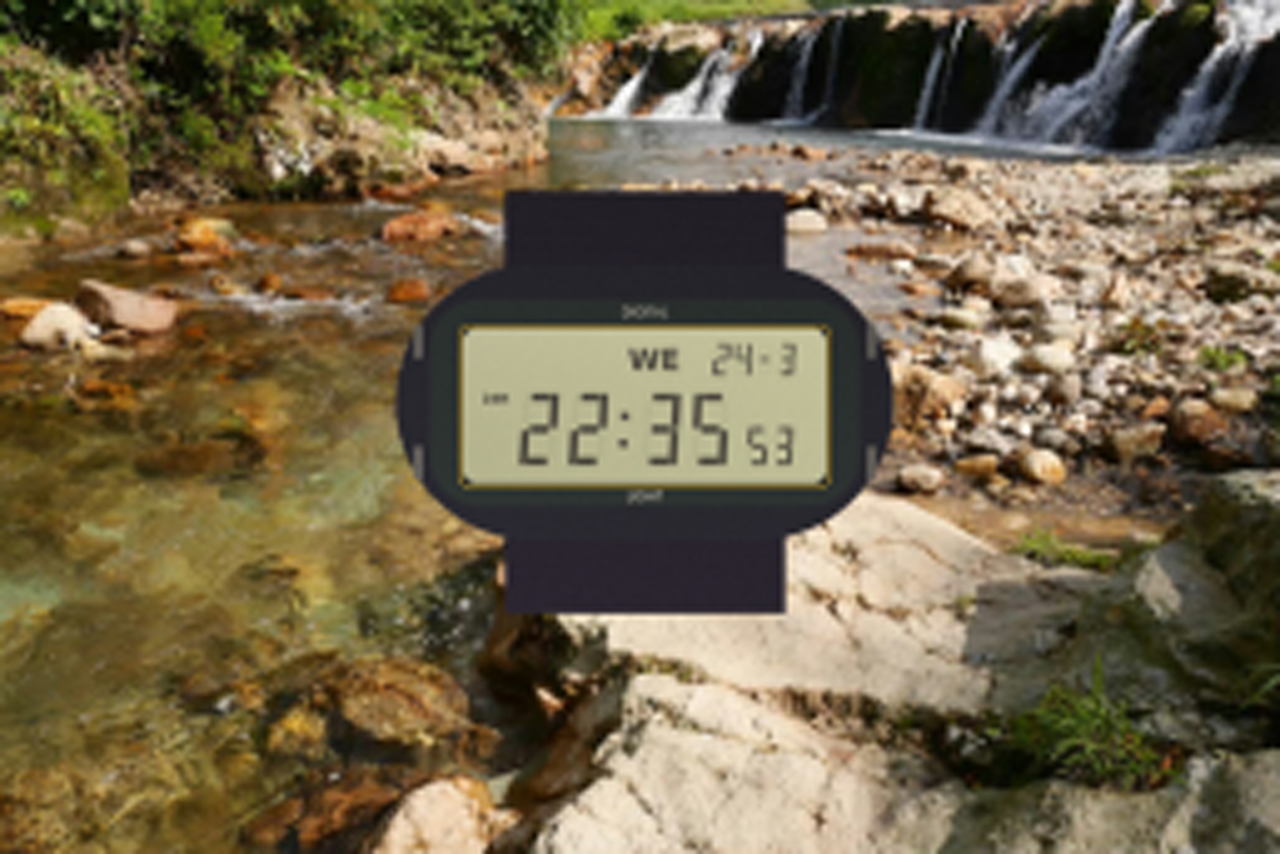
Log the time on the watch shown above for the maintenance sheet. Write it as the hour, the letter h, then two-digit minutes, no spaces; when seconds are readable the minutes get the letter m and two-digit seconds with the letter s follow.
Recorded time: 22h35m53s
